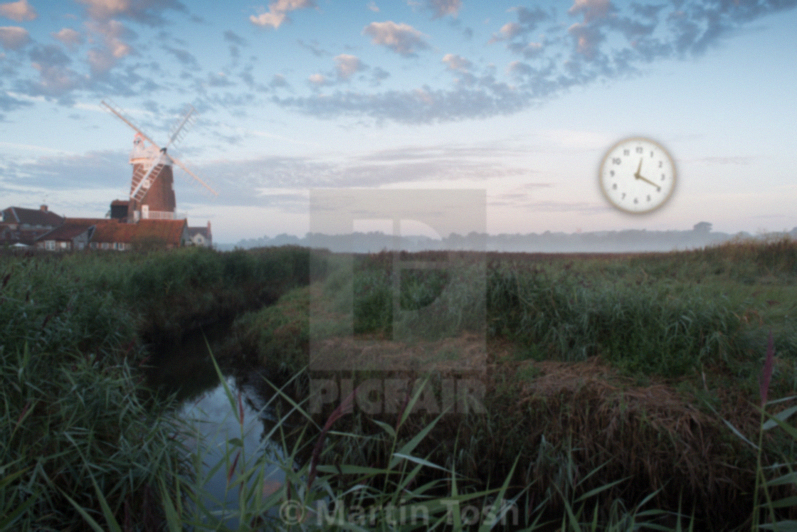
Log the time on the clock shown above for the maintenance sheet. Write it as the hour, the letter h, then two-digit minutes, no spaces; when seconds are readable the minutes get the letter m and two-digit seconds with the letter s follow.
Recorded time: 12h19
